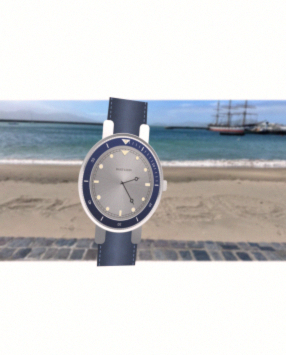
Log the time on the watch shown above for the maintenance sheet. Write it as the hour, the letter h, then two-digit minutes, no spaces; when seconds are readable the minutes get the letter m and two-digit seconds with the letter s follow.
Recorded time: 2h24
